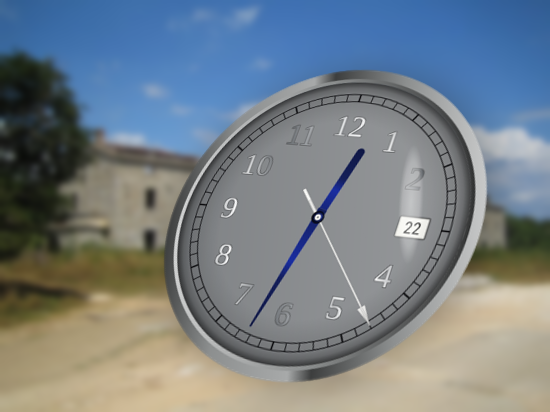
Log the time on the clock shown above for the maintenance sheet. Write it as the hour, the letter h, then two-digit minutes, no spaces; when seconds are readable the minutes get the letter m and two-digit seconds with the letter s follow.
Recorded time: 12h32m23s
